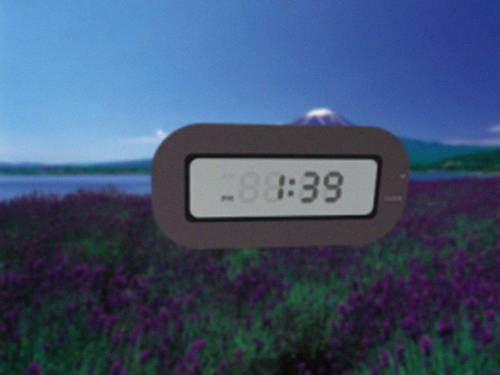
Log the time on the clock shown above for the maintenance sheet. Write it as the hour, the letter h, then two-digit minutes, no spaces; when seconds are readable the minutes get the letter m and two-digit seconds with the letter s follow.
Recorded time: 1h39
